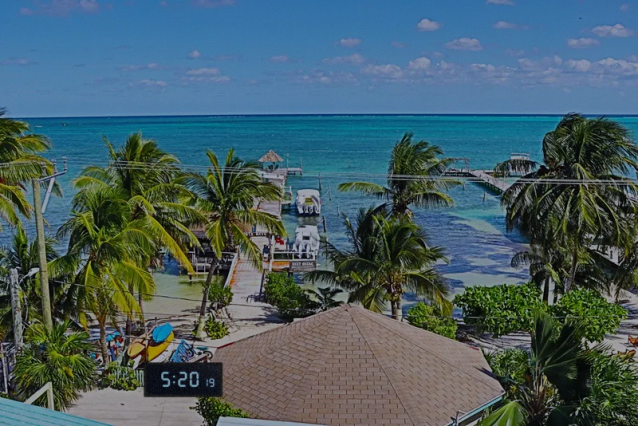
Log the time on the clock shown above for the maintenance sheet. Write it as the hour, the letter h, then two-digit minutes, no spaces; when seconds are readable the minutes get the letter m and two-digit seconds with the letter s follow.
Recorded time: 5h20m19s
